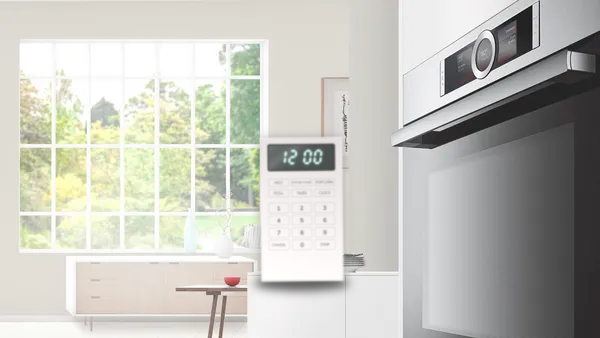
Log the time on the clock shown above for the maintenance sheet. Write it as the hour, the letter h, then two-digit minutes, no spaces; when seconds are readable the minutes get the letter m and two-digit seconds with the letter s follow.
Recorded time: 12h00
